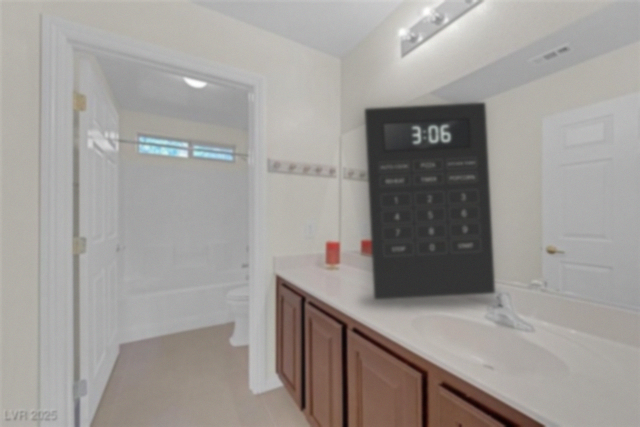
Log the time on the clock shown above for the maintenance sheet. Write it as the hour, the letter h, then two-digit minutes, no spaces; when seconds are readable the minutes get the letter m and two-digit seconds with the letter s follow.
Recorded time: 3h06
